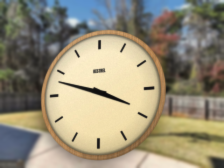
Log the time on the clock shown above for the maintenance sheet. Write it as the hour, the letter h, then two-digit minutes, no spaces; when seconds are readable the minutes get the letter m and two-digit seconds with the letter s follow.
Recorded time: 3h48
